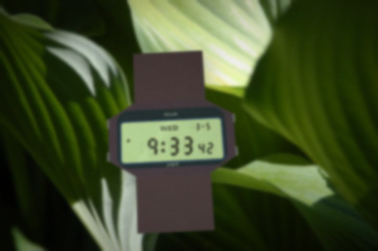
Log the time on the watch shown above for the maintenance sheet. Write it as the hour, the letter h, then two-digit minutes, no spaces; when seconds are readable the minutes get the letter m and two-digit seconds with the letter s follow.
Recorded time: 9h33m42s
